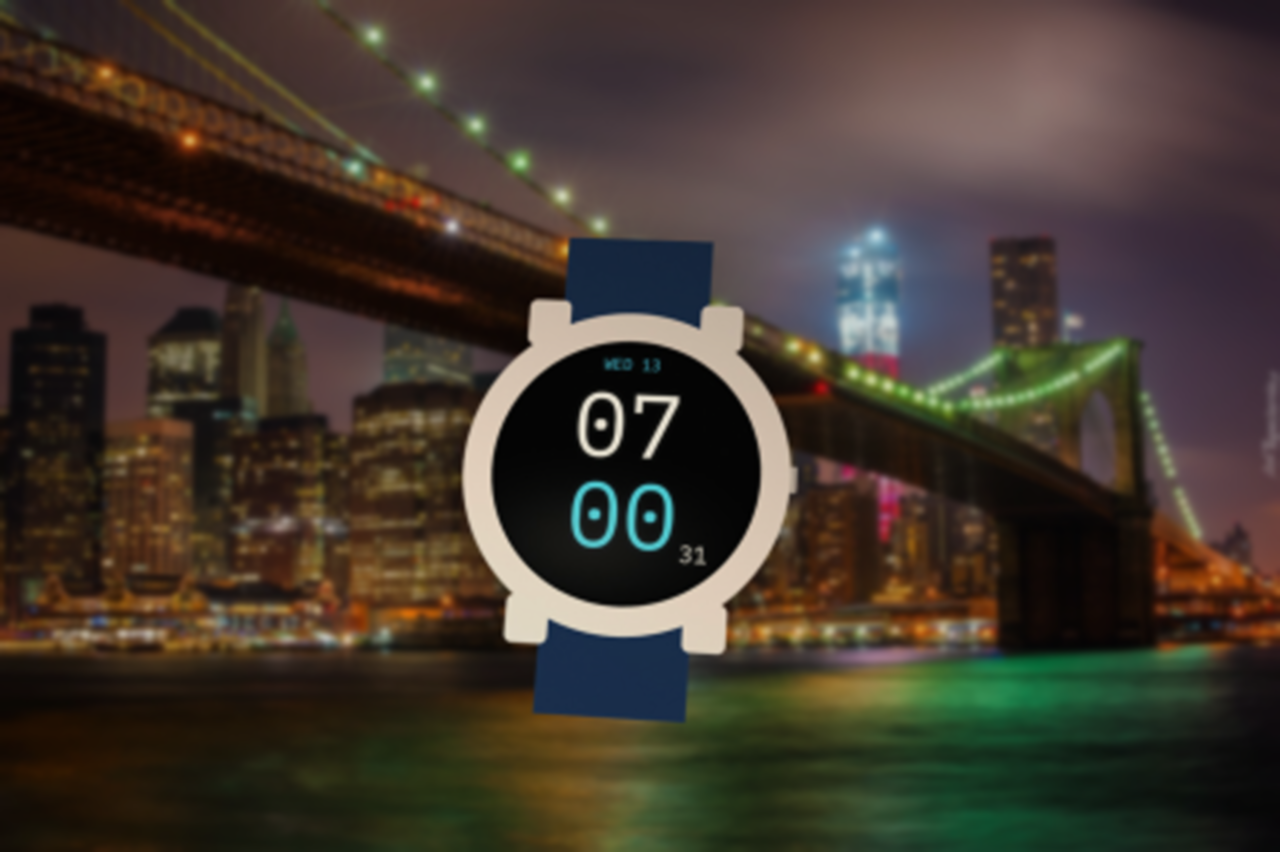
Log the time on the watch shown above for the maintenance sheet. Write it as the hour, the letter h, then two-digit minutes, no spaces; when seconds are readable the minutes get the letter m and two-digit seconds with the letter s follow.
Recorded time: 7h00m31s
